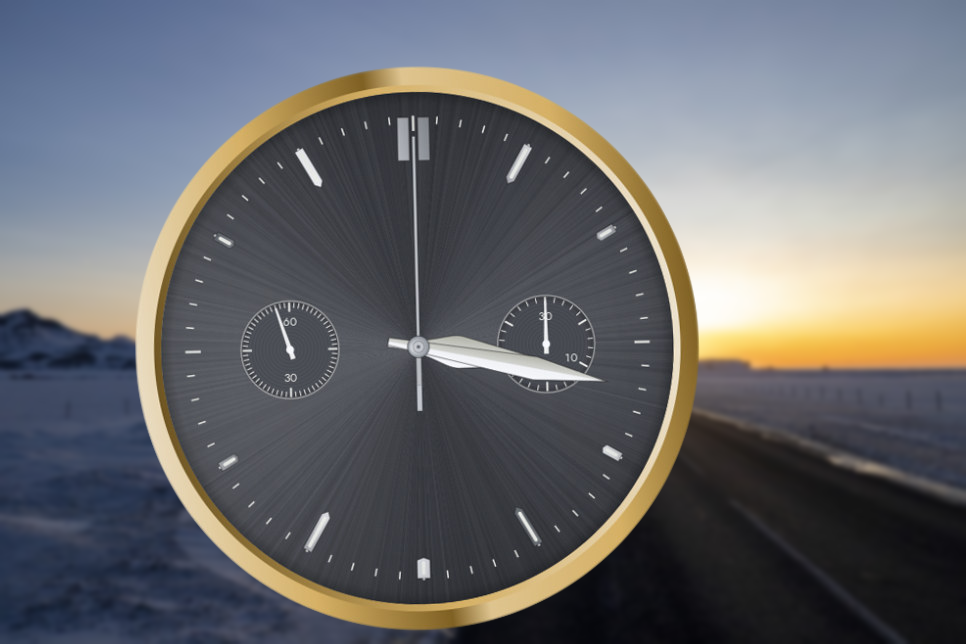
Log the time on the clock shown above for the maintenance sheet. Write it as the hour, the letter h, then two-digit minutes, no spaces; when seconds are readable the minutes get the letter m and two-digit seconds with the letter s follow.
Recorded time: 3h16m57s
